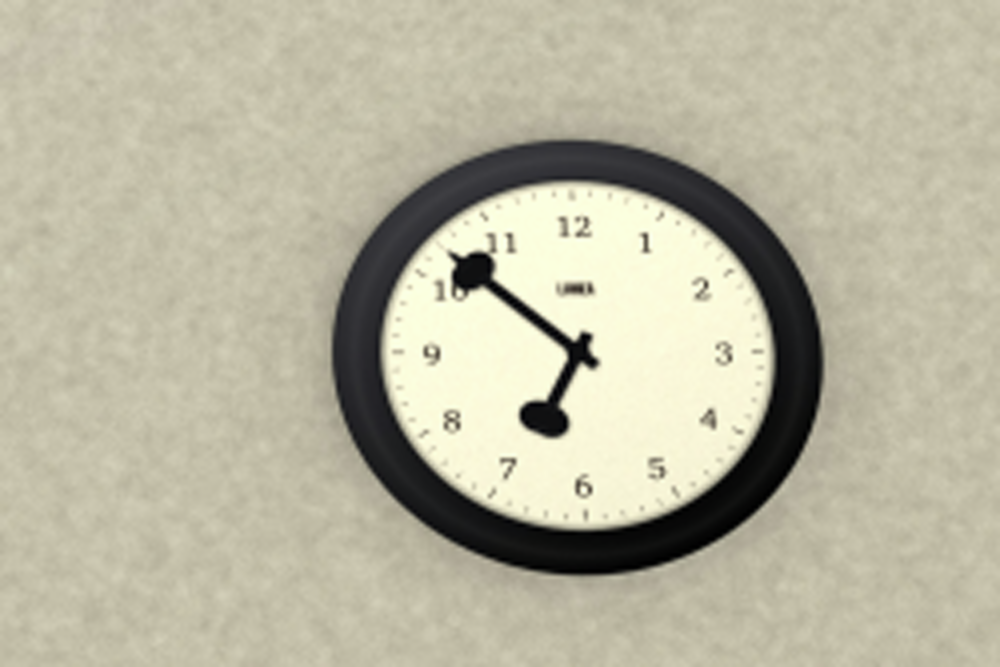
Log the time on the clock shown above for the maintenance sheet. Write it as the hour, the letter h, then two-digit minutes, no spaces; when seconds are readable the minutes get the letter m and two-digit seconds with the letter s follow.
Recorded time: 6h52
